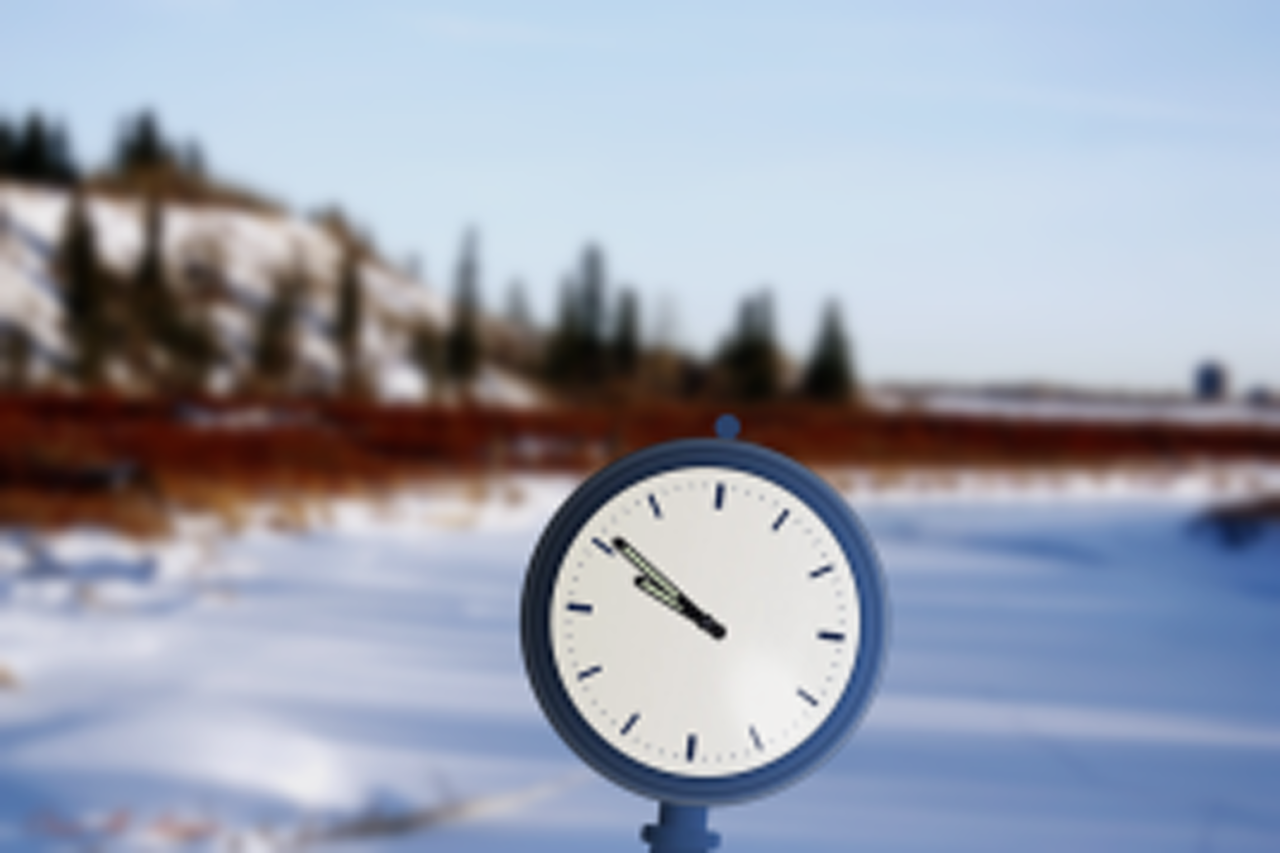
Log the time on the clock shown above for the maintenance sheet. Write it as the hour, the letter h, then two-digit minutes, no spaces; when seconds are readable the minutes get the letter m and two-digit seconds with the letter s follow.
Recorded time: 9h51
